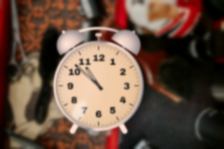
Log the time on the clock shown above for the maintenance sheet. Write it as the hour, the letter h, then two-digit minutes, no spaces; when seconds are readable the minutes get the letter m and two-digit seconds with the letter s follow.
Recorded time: 10h52
